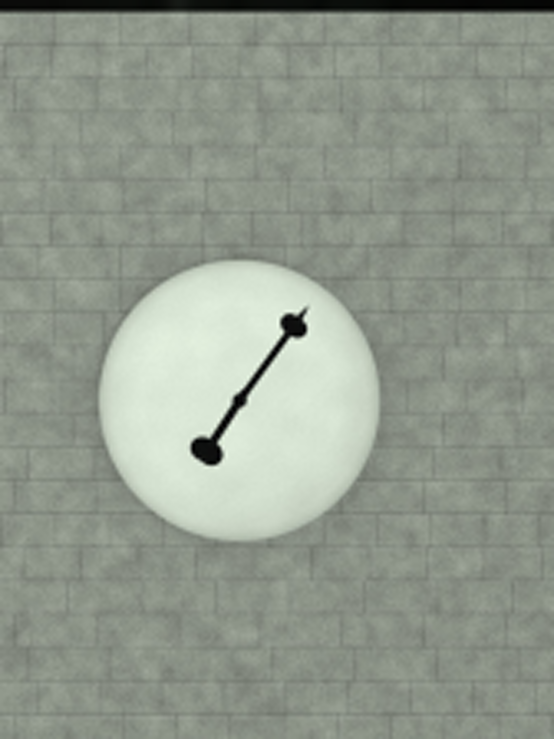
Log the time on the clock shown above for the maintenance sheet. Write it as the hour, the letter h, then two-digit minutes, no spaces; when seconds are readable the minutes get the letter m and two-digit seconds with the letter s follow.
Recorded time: 7h06
